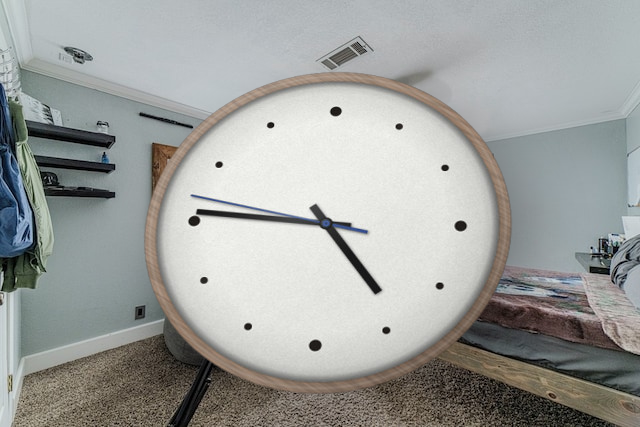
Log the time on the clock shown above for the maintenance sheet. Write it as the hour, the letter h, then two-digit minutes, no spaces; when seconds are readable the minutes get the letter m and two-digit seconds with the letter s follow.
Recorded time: 4h45m47s
